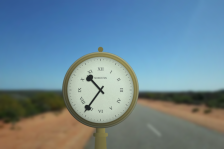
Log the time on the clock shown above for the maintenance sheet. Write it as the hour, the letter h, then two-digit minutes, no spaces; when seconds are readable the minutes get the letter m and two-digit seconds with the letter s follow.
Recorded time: 10h36
